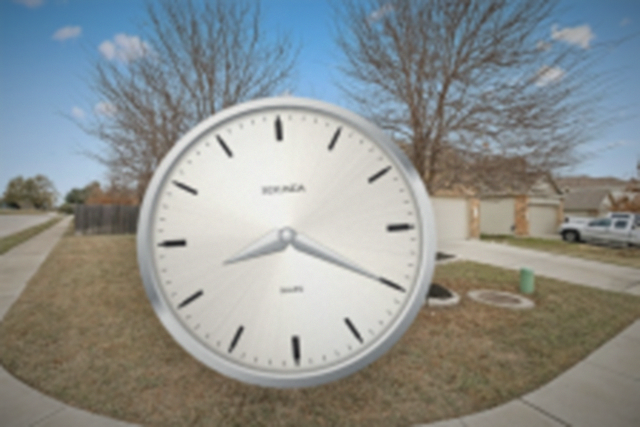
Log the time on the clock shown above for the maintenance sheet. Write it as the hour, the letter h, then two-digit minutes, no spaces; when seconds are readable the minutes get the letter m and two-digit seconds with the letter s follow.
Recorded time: 8h20
